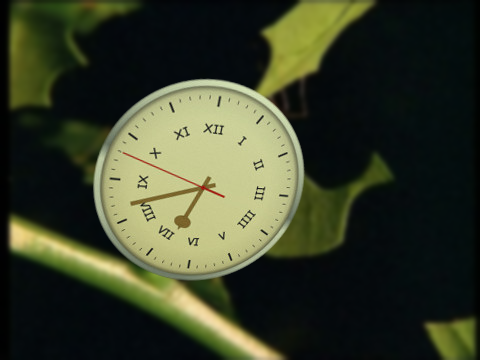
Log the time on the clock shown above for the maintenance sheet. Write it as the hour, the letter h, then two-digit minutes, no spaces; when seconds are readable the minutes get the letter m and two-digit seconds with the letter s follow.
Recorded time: 6h41m48s
